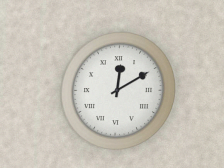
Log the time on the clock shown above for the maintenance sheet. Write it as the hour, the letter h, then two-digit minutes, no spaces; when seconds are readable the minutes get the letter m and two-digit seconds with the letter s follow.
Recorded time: 12h10
